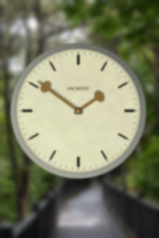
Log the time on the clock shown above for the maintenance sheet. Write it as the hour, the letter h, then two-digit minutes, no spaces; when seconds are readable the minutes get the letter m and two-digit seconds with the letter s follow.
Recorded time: 1h51
